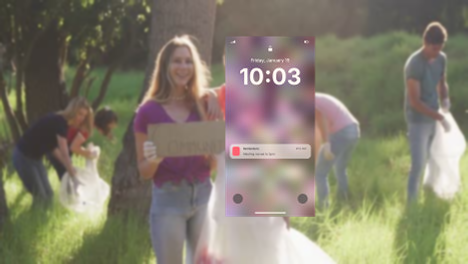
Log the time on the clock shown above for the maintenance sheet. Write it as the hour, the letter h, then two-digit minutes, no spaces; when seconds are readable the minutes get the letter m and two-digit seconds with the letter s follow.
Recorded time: 10h03
